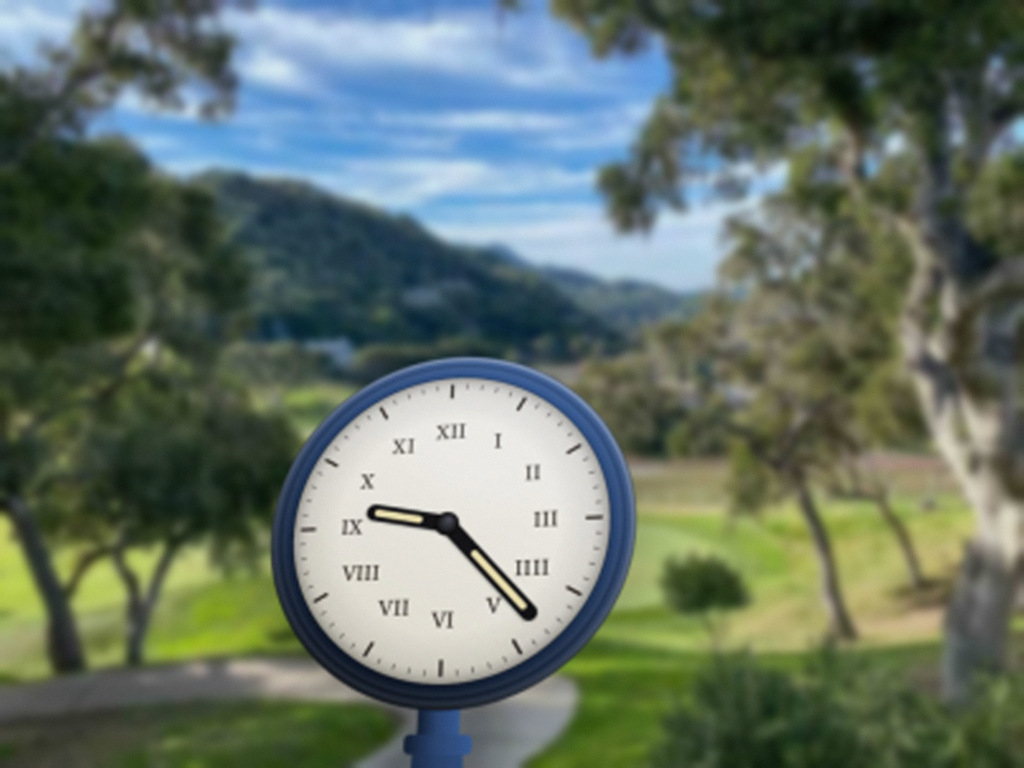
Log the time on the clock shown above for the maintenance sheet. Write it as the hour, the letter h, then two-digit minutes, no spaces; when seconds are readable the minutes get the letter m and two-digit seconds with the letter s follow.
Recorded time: 9h23
